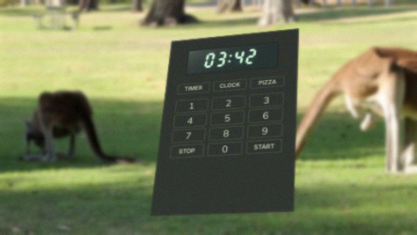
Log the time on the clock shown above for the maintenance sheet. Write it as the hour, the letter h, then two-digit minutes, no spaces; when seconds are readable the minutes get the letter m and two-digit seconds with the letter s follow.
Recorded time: 3h42
